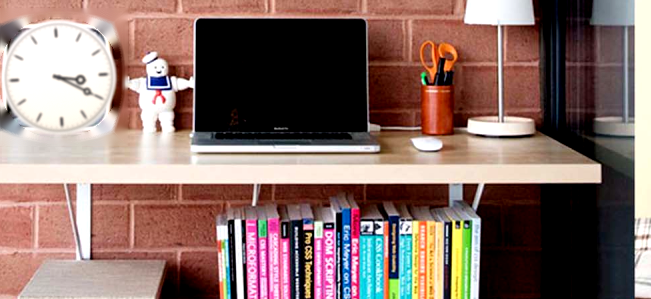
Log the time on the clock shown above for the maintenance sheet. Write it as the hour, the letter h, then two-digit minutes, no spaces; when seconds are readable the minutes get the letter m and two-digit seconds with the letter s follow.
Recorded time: 3h20
